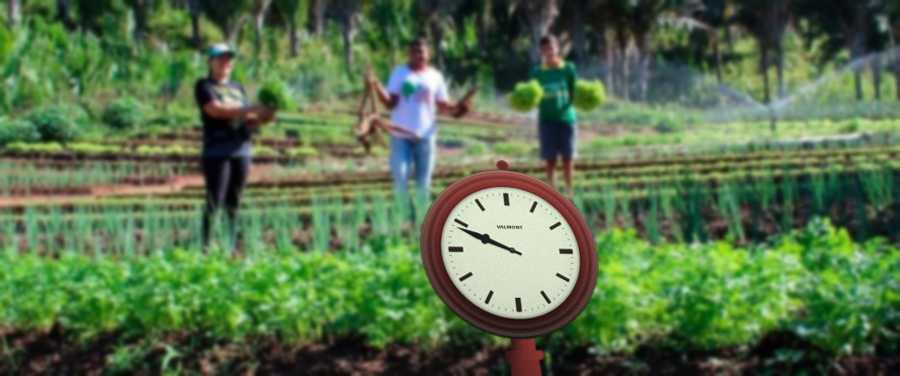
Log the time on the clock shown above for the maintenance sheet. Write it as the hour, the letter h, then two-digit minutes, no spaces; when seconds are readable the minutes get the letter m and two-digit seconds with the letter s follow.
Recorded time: 9h49
